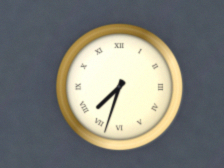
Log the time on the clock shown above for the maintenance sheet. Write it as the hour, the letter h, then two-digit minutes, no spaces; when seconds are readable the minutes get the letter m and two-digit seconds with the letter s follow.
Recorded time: 7h33
